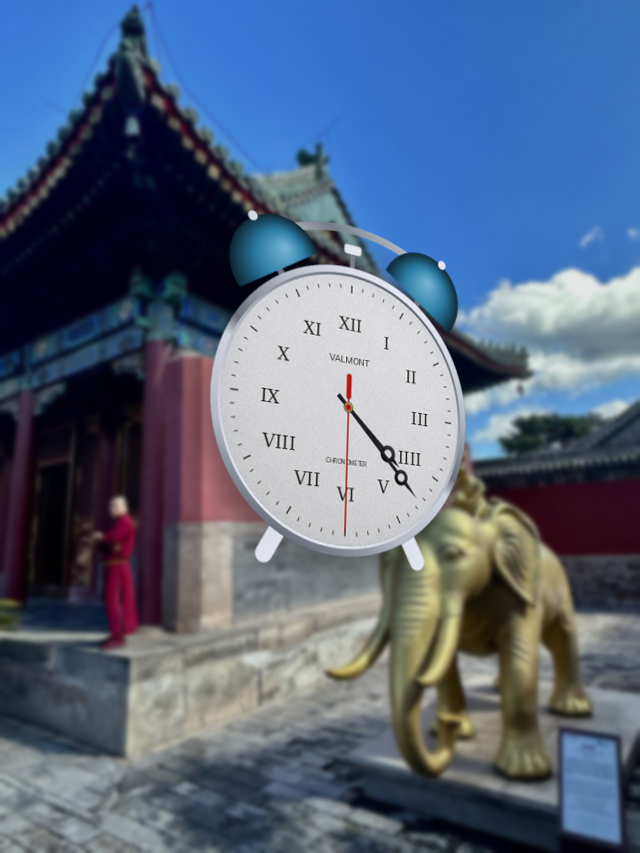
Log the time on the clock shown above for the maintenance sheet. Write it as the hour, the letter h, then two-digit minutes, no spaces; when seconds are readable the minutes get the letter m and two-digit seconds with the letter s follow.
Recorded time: 4h22m30s
